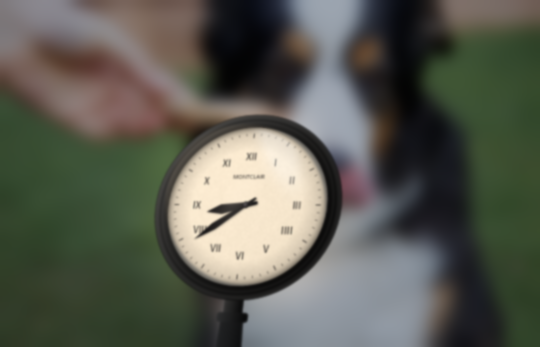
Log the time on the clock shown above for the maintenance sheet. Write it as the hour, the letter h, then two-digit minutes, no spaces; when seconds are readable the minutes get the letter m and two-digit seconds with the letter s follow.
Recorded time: 8h39
